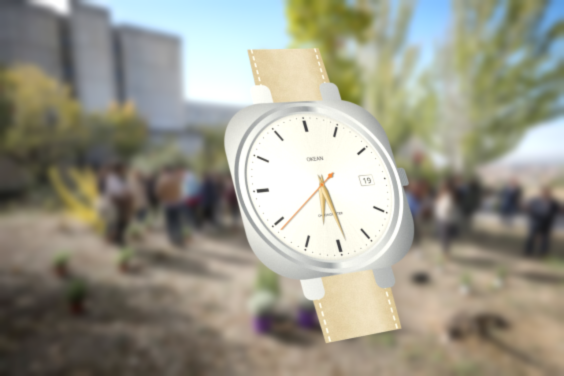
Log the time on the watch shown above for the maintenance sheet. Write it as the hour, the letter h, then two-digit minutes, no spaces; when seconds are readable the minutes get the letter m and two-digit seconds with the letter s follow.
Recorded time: 6h28m39s
